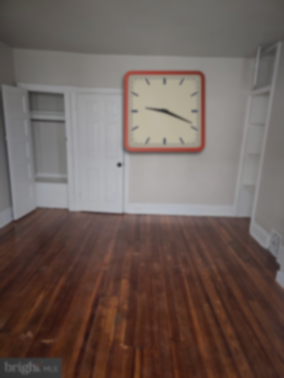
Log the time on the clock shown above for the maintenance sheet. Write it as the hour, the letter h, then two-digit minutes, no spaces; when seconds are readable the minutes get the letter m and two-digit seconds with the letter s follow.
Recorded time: 9h19
